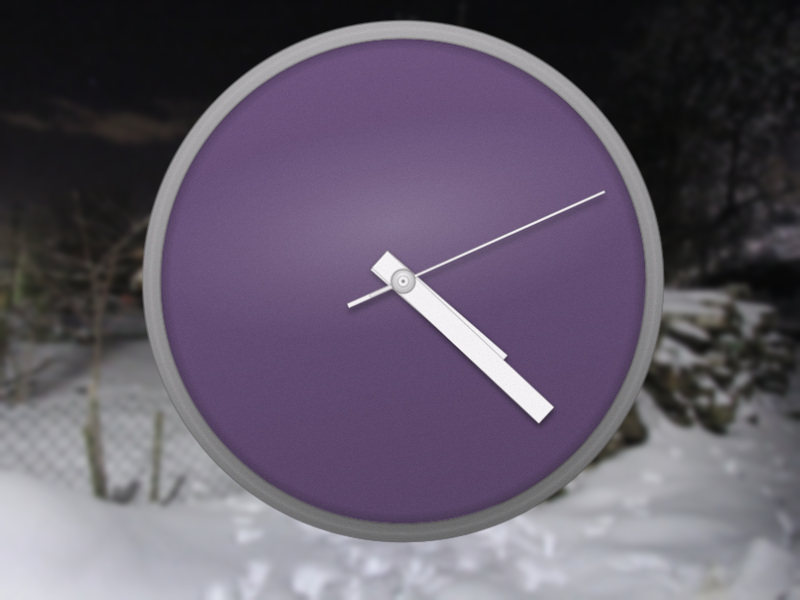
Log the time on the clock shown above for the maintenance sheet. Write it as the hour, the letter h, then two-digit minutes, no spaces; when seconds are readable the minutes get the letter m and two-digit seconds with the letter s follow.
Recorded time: 4h22m11s
